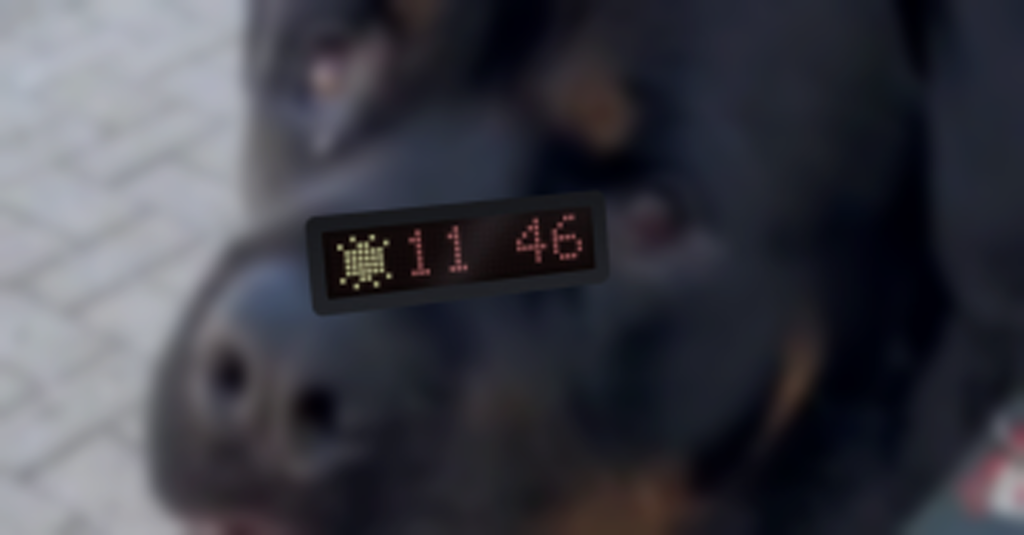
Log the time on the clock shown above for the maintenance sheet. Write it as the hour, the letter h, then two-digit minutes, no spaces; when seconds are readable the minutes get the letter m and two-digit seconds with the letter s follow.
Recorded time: 11h46
